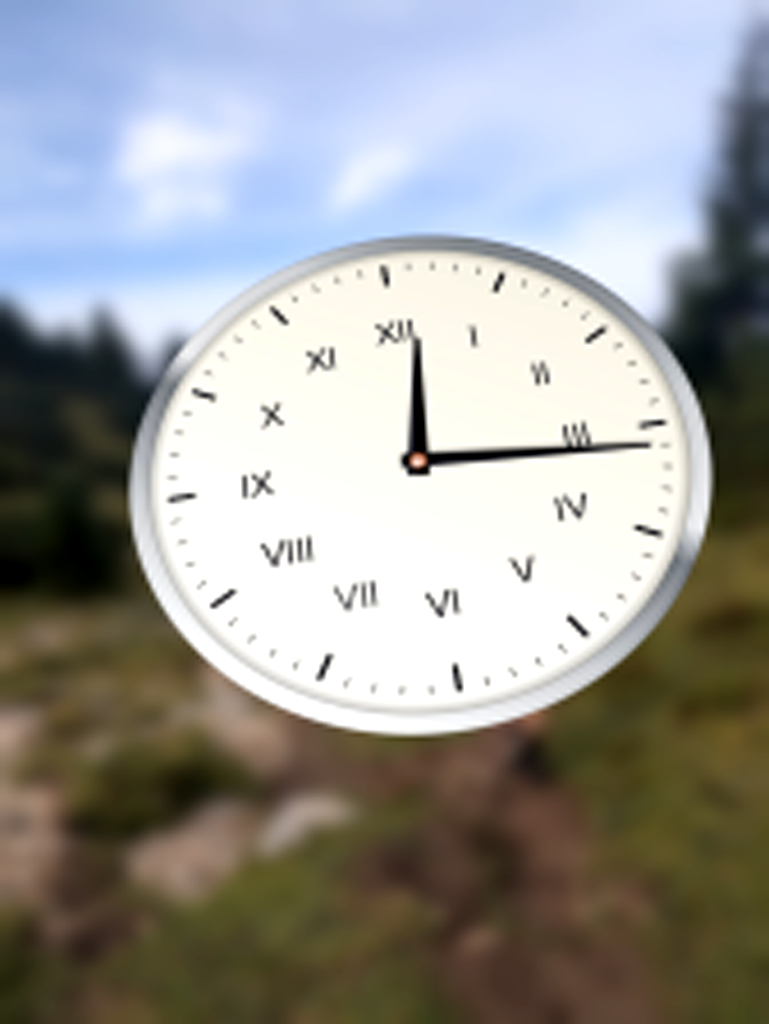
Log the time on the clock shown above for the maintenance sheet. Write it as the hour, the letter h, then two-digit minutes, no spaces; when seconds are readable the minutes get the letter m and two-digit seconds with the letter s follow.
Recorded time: 12h16
